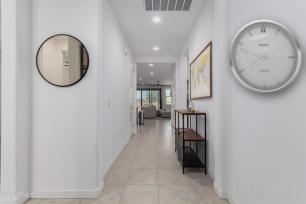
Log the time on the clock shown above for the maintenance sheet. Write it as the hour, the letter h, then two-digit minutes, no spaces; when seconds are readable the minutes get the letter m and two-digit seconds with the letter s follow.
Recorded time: 7h48
